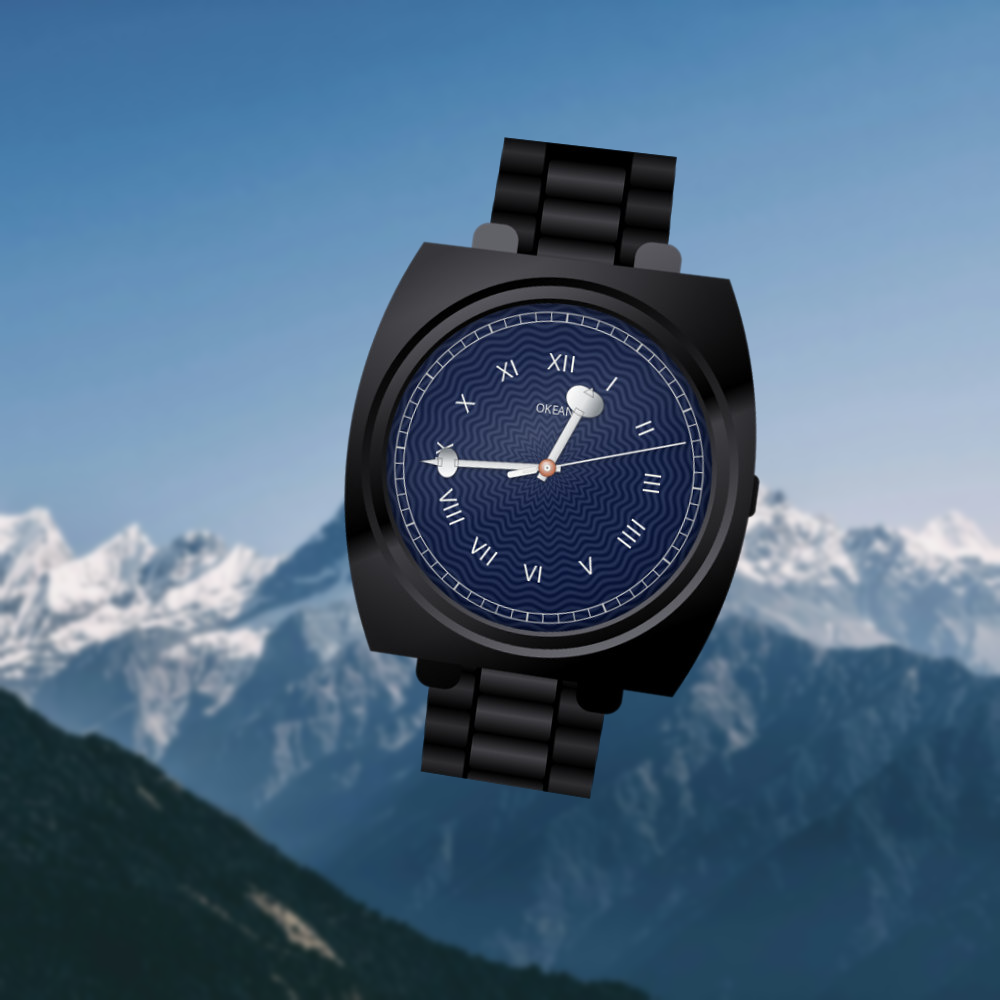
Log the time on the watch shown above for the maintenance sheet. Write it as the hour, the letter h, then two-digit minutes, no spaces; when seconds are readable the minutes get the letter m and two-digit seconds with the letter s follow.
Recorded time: 12h44m12s
